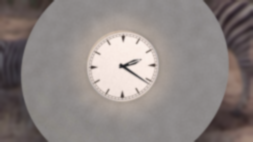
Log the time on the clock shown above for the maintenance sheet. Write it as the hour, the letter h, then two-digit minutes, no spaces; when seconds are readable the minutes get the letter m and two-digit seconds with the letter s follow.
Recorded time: 2h21
